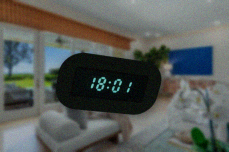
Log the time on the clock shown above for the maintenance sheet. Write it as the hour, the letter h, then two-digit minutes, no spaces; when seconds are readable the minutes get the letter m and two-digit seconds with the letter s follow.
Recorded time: 18h01
